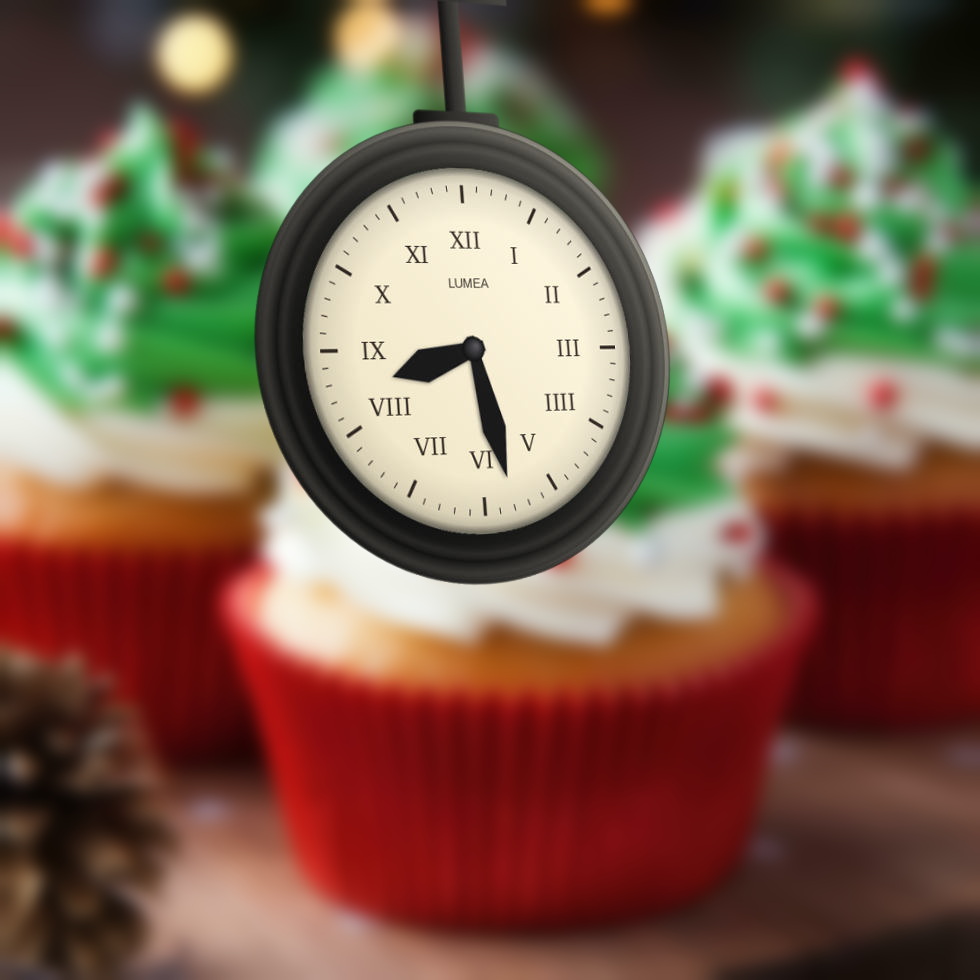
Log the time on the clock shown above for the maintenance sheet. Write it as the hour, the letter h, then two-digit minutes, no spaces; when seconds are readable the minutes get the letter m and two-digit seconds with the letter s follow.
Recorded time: 8h28
